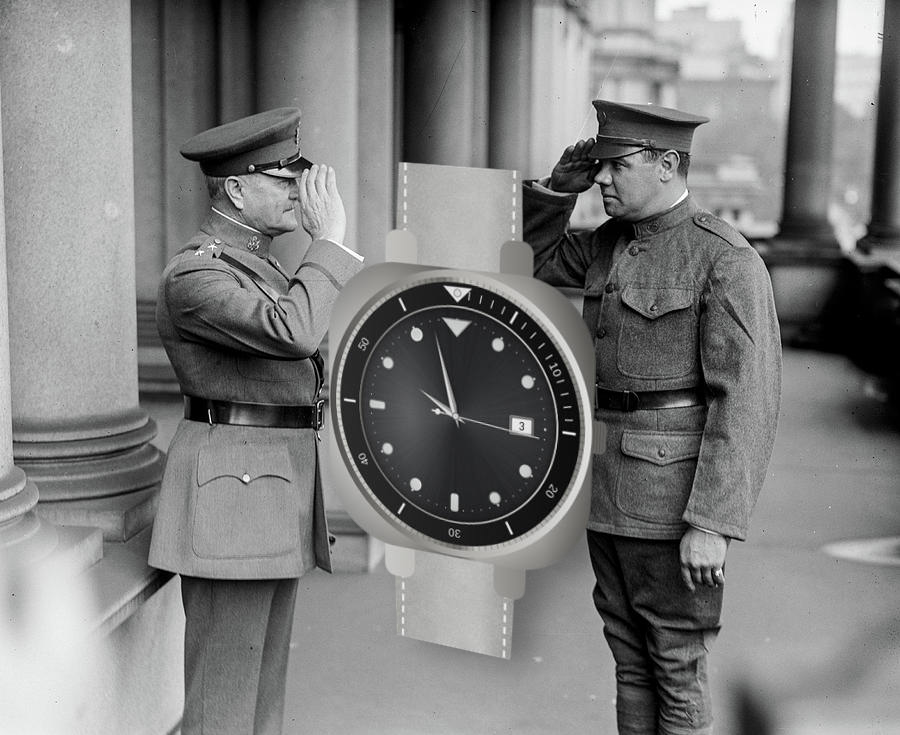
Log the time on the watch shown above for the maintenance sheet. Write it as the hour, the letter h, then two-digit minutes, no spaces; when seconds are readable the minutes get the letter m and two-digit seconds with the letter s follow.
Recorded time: 9h57m16s
